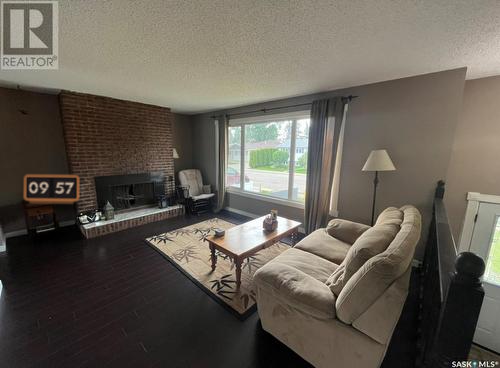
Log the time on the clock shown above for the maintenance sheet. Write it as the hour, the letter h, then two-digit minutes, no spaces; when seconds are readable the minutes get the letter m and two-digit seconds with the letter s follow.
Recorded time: 9h57
